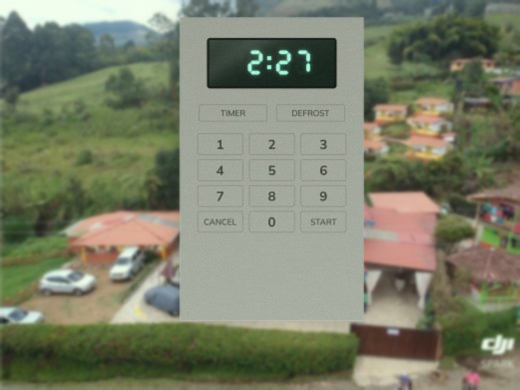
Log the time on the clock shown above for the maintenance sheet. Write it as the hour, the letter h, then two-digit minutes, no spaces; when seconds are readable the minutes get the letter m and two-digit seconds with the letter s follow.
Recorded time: 2h27
